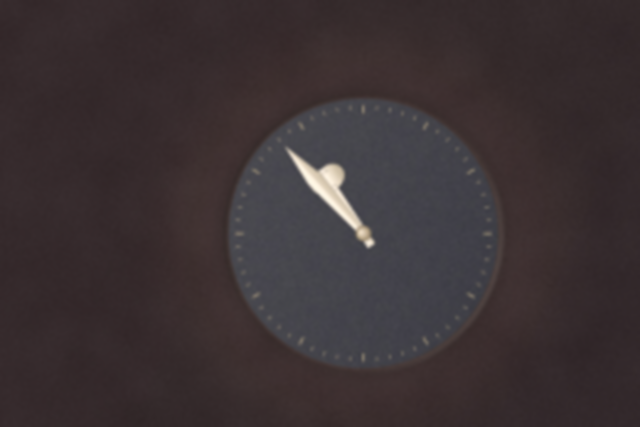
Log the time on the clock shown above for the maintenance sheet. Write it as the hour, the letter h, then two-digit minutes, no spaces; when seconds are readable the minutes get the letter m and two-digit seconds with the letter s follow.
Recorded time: 10h53
